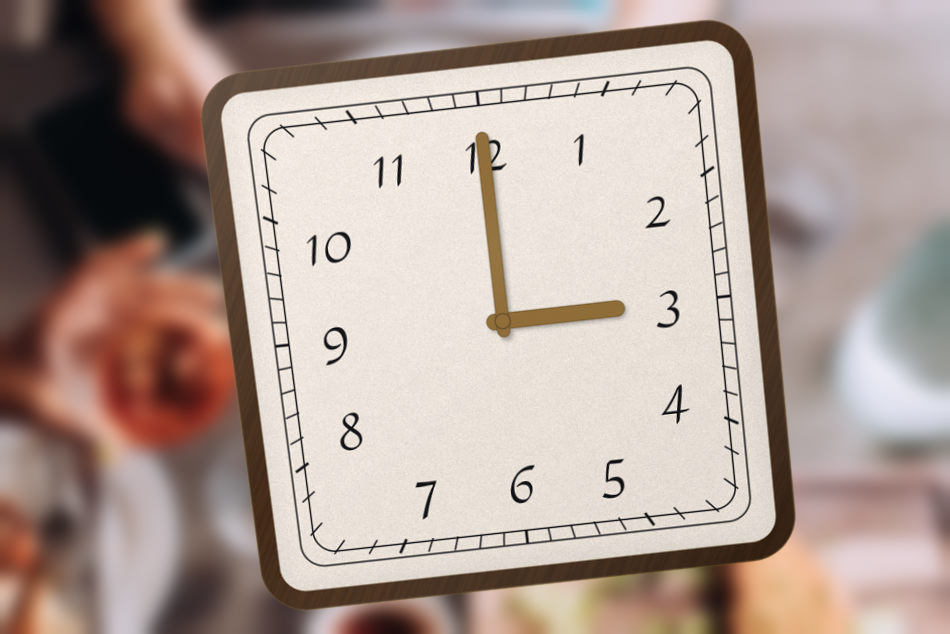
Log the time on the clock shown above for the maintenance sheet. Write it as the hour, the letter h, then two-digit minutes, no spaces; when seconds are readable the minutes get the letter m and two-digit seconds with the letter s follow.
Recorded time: 3h00
